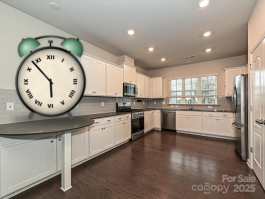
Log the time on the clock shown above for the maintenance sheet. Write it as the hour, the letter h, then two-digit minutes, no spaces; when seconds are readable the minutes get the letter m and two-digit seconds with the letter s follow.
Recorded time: 5h53
